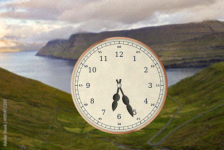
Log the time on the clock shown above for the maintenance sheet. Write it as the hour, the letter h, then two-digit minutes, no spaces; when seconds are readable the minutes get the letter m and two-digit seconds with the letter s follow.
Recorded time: 6h26
